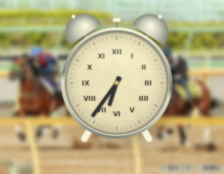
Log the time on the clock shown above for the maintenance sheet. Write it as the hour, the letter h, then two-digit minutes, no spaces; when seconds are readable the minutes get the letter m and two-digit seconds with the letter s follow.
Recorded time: 6h36
